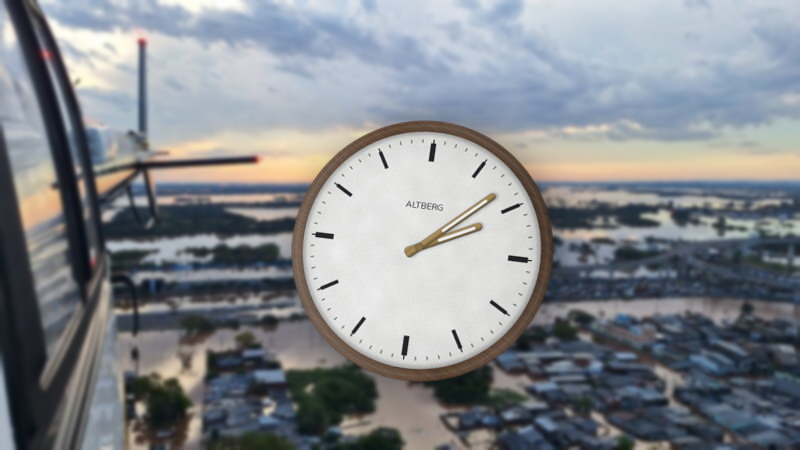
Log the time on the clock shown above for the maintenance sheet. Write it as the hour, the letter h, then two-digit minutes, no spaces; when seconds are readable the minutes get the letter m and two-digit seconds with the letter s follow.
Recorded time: 2h08
